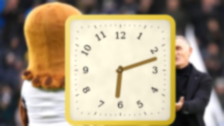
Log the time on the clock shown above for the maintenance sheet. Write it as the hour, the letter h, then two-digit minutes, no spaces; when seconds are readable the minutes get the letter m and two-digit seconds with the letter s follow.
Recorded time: 6h12
